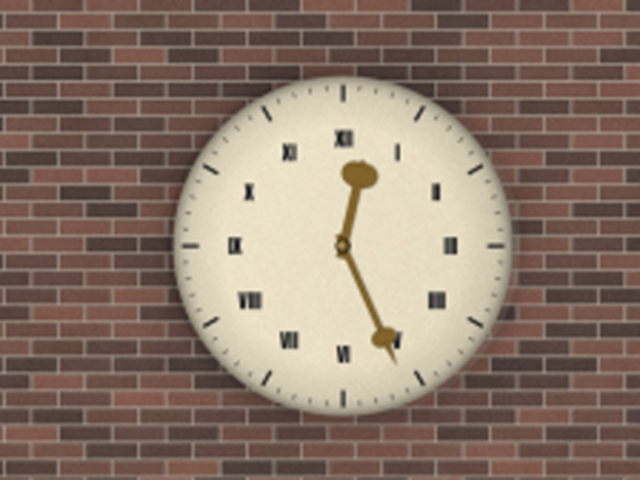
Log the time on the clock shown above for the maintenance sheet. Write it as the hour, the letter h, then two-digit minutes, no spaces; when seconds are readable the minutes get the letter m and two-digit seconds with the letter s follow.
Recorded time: 12h26
